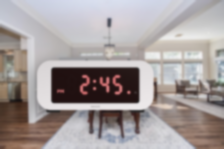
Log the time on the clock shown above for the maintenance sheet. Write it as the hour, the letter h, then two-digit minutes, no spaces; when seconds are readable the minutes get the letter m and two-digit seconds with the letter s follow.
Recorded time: 2h45
